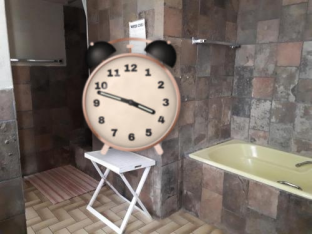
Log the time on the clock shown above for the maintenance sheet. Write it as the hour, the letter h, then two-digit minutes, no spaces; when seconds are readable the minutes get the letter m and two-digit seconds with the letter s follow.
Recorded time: 3h48
